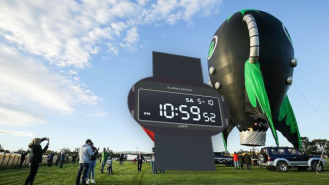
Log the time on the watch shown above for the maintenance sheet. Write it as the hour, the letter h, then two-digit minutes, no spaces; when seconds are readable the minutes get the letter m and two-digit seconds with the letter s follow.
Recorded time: 10h59m52s
